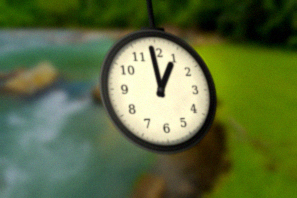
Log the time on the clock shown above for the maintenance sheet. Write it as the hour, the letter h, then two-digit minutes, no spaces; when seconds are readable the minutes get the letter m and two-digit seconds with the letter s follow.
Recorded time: 12h59
